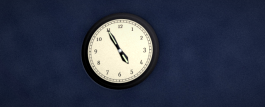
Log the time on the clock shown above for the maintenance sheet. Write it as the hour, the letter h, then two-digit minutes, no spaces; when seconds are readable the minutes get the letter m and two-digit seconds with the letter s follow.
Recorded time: 4h55
